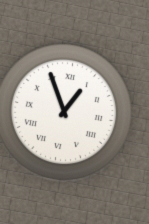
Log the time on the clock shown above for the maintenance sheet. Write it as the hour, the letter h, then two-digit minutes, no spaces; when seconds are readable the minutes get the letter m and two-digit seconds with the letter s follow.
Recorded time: 12h55
